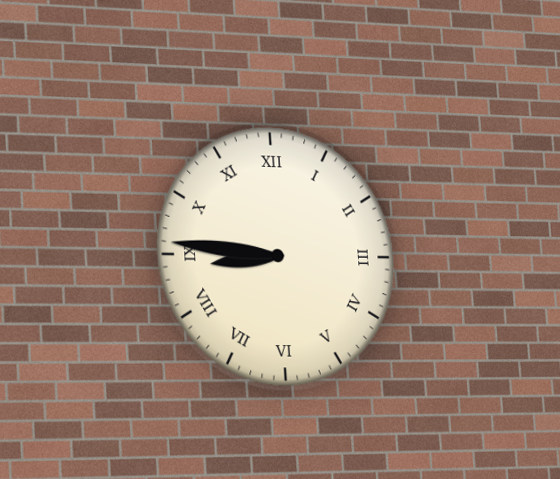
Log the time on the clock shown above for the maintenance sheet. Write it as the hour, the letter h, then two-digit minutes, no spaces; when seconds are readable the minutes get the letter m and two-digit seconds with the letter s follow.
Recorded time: 8h46
